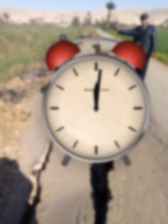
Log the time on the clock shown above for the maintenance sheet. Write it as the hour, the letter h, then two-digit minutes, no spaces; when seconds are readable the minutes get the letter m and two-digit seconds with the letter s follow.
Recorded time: 12h01
